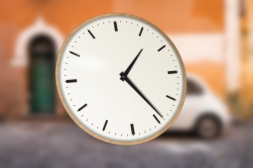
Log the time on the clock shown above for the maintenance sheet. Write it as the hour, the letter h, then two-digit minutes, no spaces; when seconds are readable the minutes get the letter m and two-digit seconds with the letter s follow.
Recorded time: 1h24
